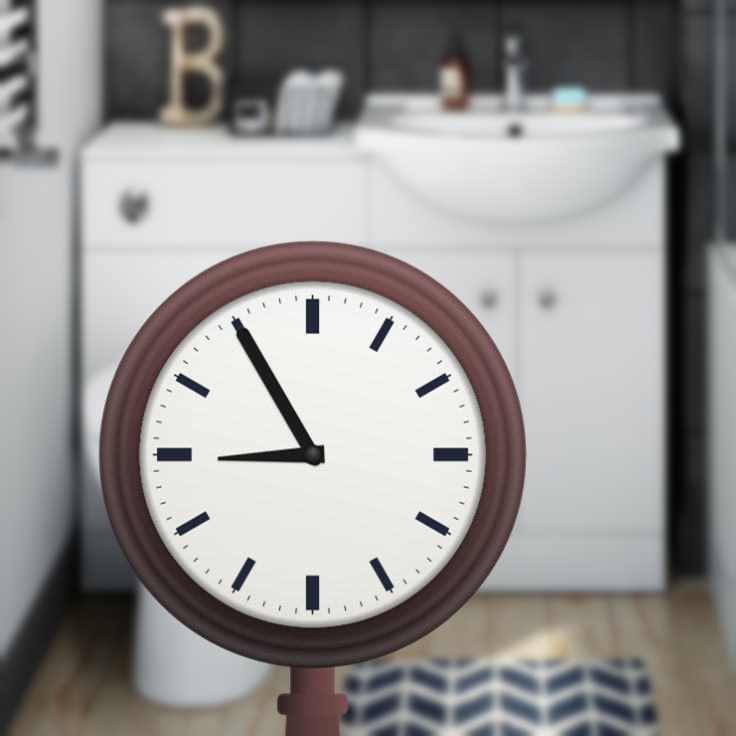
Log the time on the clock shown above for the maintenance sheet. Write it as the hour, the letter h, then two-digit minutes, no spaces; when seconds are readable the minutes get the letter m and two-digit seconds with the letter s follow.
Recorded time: 8h55
